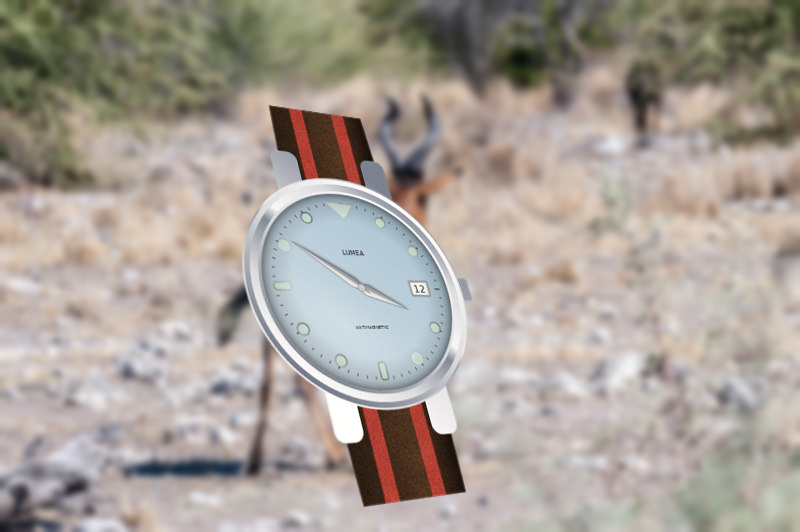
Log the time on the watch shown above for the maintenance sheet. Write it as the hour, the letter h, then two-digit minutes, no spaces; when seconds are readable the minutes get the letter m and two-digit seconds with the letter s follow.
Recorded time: 3h51
